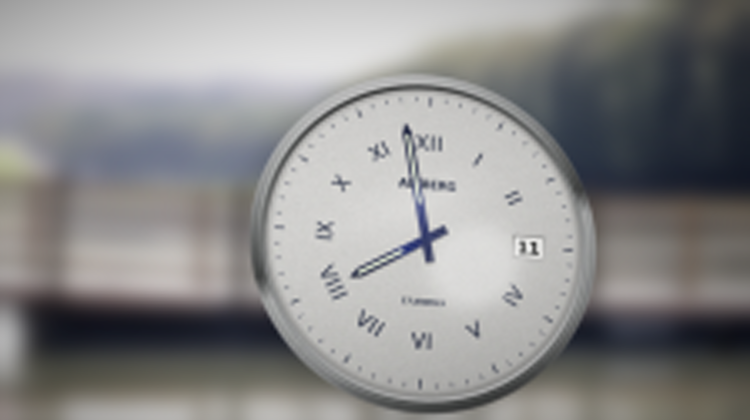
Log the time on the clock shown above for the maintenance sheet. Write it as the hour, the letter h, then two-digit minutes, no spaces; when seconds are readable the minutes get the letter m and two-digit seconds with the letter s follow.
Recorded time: 7h58
